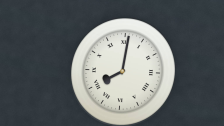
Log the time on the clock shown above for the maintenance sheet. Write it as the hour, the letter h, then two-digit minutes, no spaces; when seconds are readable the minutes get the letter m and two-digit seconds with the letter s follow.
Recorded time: 8h01
